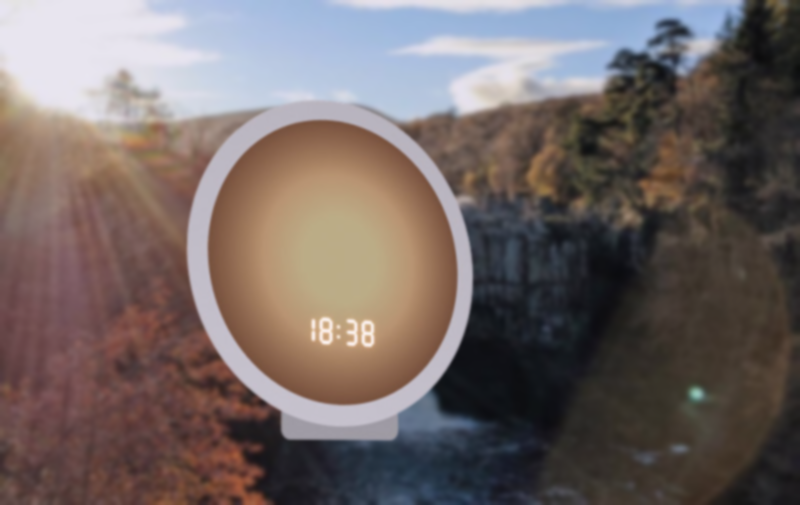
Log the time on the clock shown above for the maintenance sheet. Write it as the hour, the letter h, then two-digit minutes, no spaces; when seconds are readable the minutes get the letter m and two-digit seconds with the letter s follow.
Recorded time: 18h38
